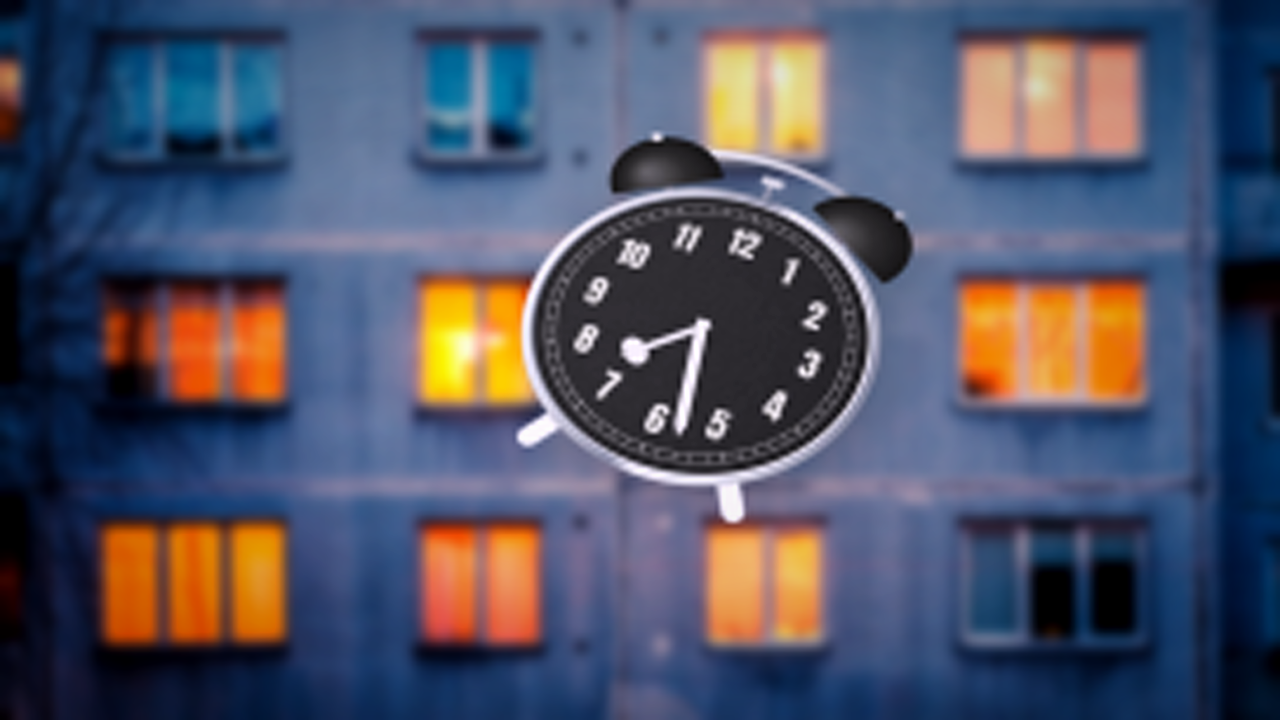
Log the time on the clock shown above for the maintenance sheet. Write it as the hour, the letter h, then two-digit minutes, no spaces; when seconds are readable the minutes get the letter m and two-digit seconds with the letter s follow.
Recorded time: 7h28
